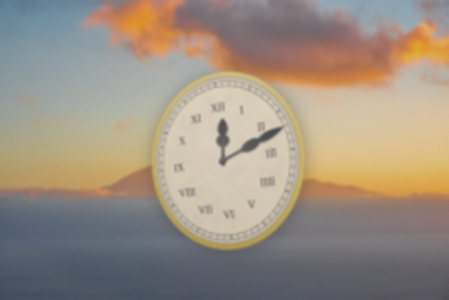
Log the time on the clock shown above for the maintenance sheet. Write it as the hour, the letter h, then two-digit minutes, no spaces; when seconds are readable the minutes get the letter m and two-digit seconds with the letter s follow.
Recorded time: 12h12
